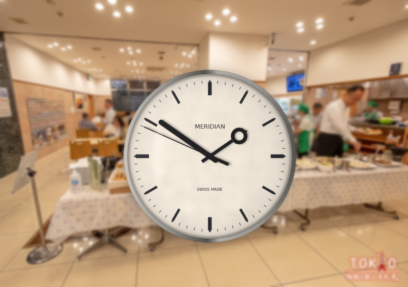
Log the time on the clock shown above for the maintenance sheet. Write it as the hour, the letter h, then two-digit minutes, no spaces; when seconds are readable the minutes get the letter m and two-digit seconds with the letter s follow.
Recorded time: 1h50m49s
